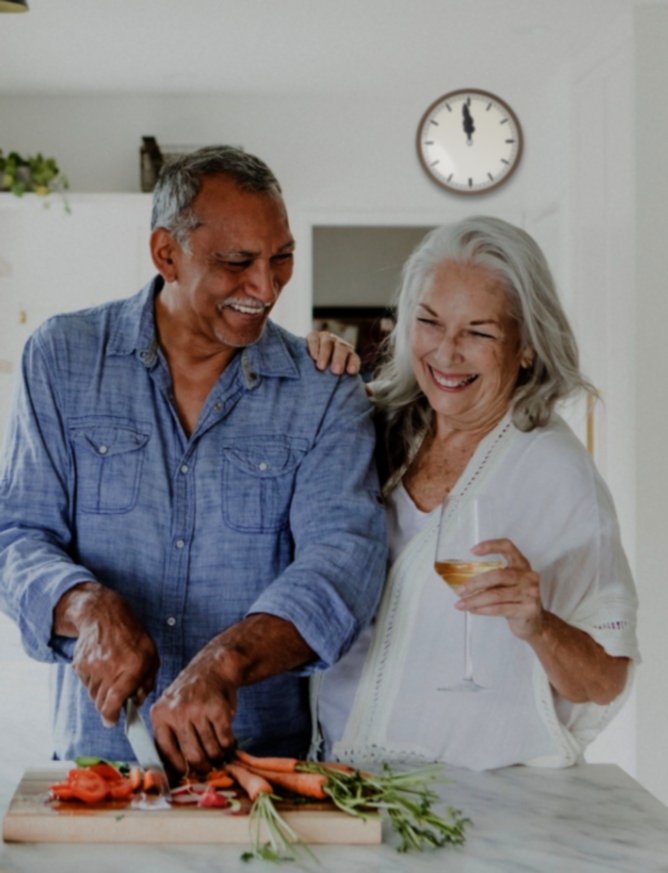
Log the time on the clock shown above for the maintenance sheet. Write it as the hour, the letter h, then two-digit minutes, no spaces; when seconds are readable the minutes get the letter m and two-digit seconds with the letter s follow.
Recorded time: 11h59
